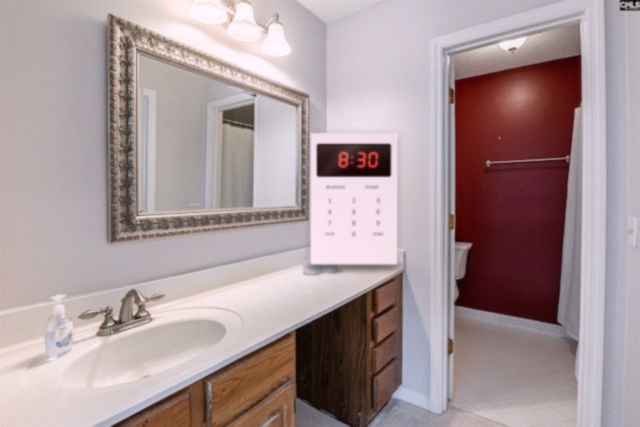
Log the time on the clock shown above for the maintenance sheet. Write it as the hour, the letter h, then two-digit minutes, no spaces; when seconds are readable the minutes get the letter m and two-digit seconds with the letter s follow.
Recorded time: 8h30
